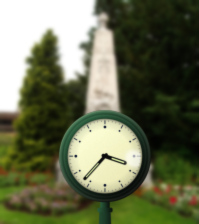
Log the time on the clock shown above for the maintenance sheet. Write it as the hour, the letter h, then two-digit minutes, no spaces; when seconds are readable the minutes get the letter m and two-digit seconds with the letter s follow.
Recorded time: 3h37
